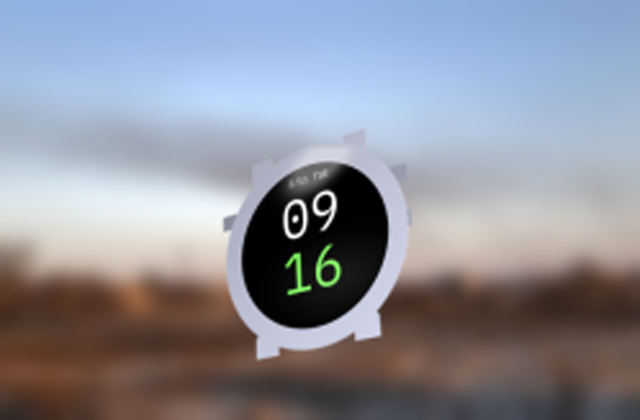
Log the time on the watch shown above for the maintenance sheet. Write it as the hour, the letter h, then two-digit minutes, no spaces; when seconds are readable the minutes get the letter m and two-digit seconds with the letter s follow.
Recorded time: 9h16
